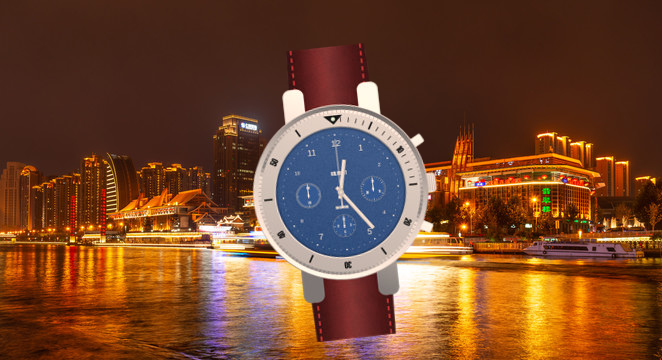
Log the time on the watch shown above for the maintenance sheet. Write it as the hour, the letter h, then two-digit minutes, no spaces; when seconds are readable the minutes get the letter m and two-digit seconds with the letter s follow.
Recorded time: 12h24
